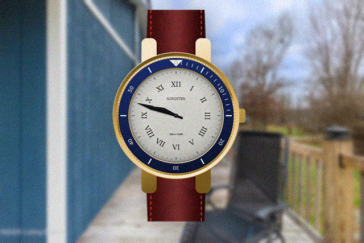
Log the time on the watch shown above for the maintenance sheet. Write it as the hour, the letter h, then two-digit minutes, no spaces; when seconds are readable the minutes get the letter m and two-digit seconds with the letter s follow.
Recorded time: 9h48
